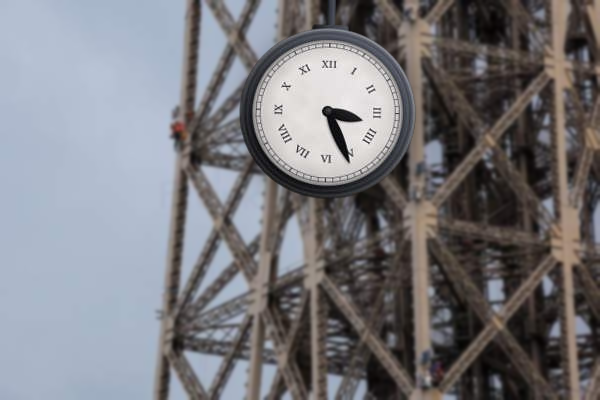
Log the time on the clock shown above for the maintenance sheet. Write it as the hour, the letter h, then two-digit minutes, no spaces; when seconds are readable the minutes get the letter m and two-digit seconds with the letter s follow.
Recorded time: 3h26
